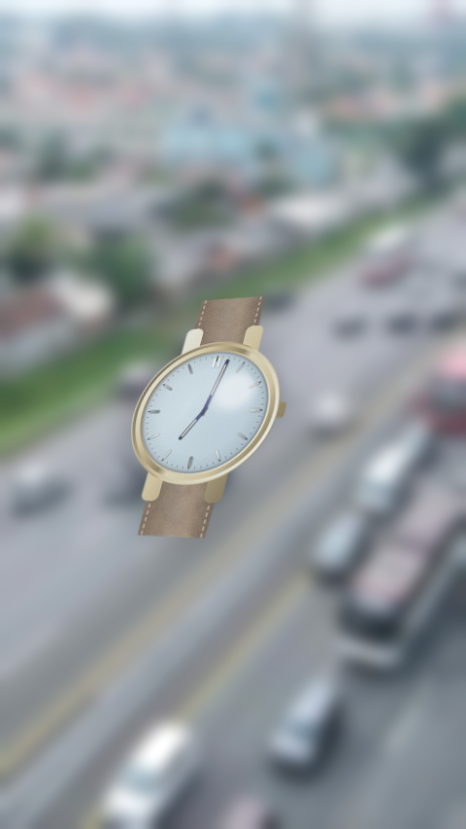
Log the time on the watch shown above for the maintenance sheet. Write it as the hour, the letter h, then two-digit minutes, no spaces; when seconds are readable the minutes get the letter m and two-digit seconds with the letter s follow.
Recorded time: 7h02
